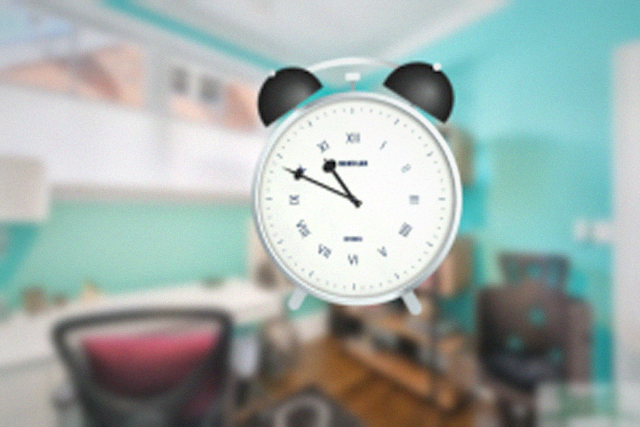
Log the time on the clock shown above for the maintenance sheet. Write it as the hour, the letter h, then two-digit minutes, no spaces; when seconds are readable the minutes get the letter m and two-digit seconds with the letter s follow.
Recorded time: 10h49
